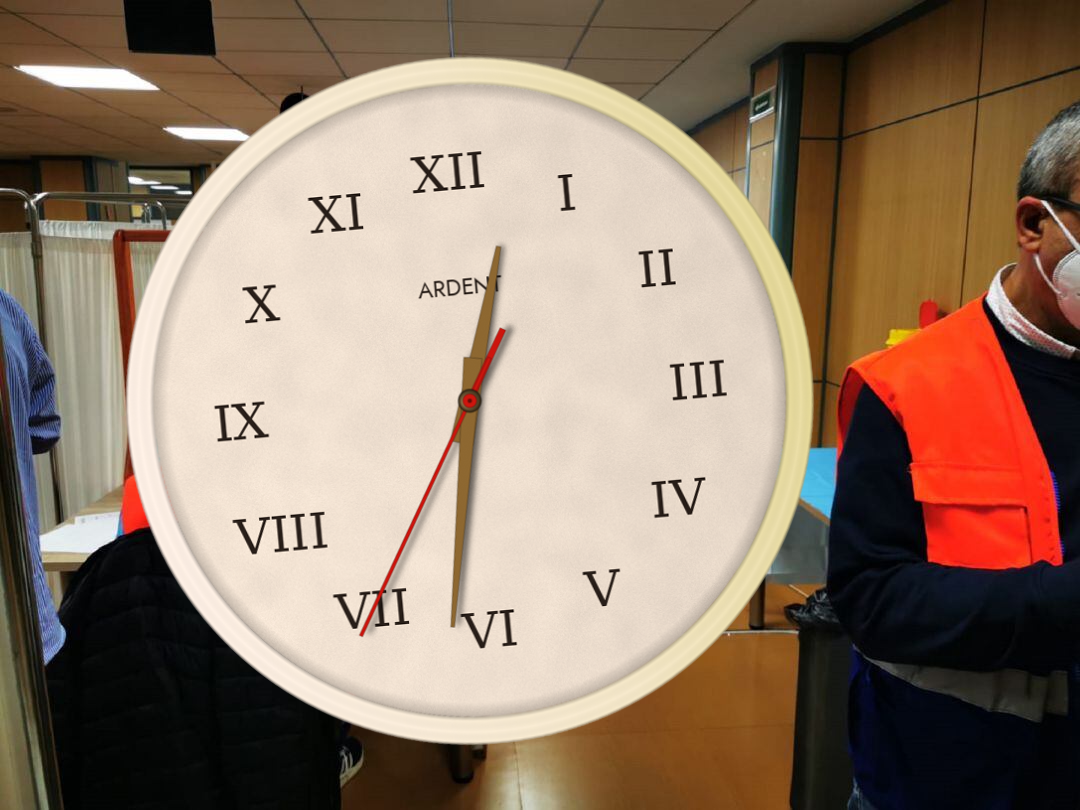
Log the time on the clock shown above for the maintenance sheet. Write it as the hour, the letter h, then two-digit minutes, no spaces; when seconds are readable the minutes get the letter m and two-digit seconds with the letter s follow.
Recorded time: 12h31m35s
